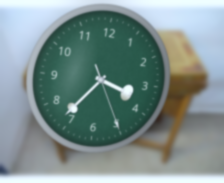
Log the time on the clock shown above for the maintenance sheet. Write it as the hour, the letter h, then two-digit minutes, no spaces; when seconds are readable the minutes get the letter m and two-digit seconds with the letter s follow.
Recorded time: 3h36m25s
